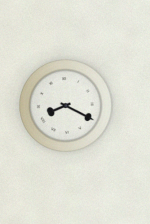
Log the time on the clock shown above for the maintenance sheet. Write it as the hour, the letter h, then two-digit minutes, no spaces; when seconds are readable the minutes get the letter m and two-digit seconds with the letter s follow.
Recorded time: 8h20
